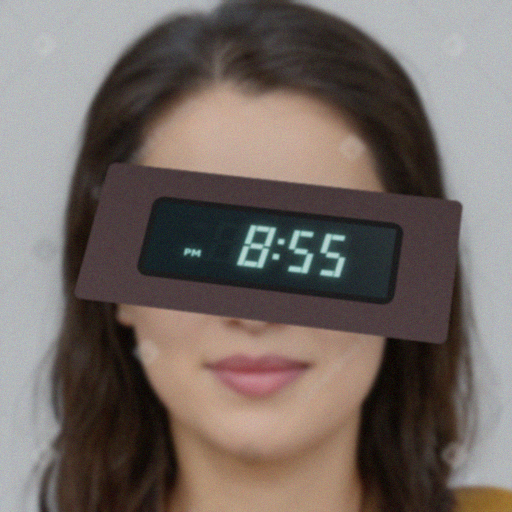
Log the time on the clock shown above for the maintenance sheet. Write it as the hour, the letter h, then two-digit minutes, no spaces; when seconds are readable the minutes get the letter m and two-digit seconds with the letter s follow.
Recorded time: 8h55
